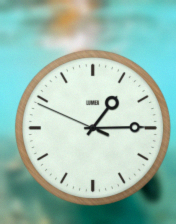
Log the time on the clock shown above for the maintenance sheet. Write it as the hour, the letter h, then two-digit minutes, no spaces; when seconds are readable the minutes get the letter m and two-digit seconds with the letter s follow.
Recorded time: 1h14m49s
